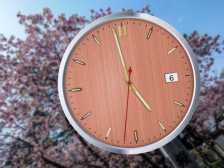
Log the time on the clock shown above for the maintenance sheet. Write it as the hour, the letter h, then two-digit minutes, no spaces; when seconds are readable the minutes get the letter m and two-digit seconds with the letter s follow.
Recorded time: 4h58m32s
